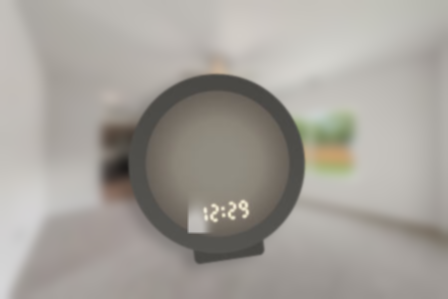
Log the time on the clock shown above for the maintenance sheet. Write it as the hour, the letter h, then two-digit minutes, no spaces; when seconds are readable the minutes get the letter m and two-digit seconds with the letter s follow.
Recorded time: 12h29
